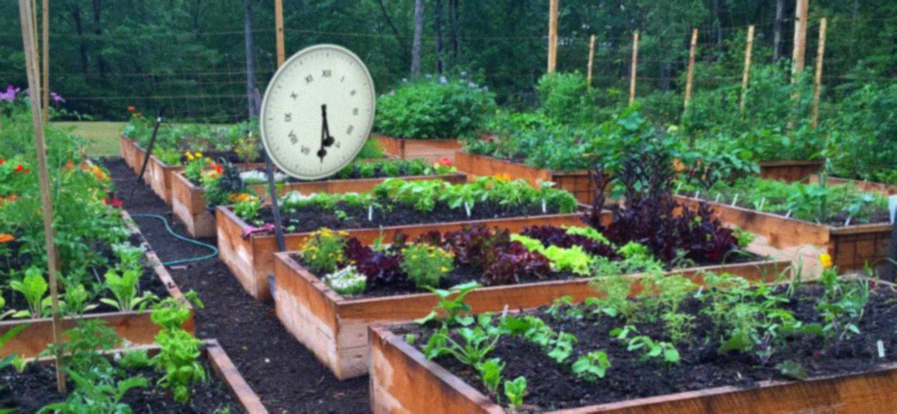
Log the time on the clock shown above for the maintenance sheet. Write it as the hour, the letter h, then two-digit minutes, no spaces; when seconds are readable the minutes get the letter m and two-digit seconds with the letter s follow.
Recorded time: 5h30
